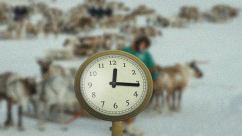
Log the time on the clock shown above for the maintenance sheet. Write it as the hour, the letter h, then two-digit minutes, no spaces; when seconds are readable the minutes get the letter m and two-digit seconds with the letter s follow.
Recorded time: 12h16
